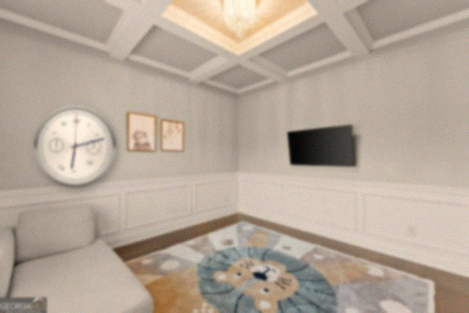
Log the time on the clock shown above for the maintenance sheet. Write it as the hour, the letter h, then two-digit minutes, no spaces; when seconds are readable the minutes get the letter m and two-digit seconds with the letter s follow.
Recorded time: 6h12
